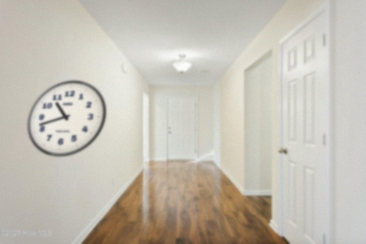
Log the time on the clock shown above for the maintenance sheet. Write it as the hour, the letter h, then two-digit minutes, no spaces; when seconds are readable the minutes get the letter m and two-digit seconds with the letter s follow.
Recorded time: 10h42
